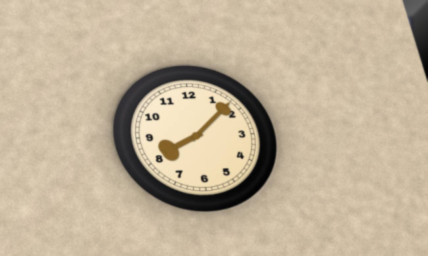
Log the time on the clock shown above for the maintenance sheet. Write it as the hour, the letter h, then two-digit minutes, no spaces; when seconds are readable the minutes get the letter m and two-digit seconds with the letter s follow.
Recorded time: 8h08
